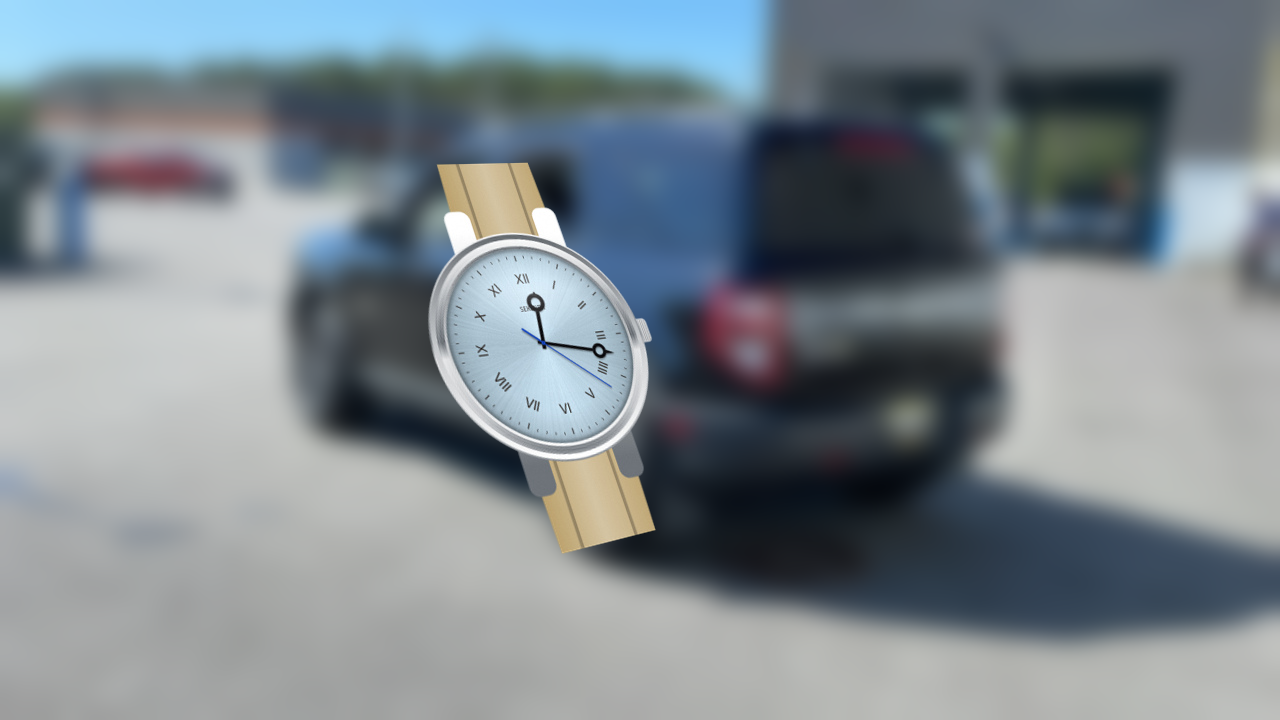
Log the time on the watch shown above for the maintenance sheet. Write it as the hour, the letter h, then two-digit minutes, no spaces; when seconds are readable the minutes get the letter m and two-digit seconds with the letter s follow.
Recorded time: 12h17m22s
